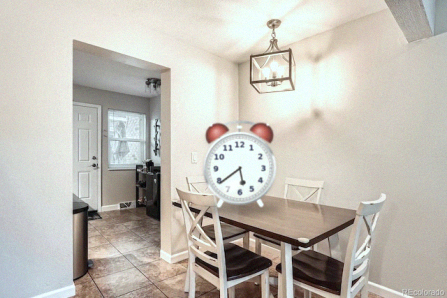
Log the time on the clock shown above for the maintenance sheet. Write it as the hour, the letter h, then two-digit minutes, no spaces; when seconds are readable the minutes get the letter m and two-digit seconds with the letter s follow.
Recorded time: 5h39
